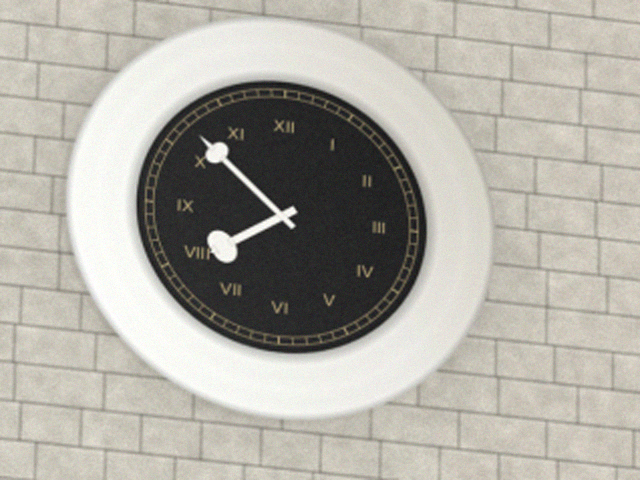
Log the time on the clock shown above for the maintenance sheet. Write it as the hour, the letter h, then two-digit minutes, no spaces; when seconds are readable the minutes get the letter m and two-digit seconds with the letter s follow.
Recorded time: 7h52
